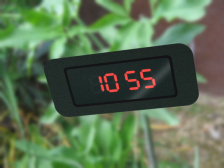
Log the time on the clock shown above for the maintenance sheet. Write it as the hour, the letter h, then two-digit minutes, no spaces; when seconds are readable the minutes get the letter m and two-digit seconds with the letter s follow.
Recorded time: 10h55
